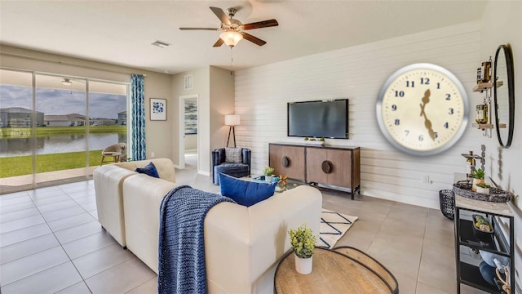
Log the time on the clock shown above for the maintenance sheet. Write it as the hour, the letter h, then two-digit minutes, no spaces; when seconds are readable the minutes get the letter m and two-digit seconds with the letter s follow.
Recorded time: 12h26
